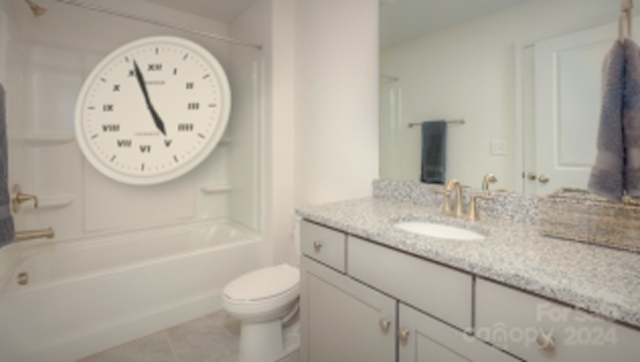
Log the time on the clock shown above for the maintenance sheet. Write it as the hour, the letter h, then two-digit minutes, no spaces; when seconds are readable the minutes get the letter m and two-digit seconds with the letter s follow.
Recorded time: 4h56
